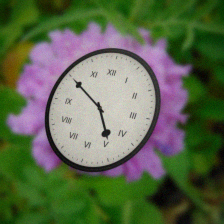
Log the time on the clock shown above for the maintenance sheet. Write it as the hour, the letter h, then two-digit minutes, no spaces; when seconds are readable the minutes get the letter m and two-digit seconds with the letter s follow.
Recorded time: 4h50
